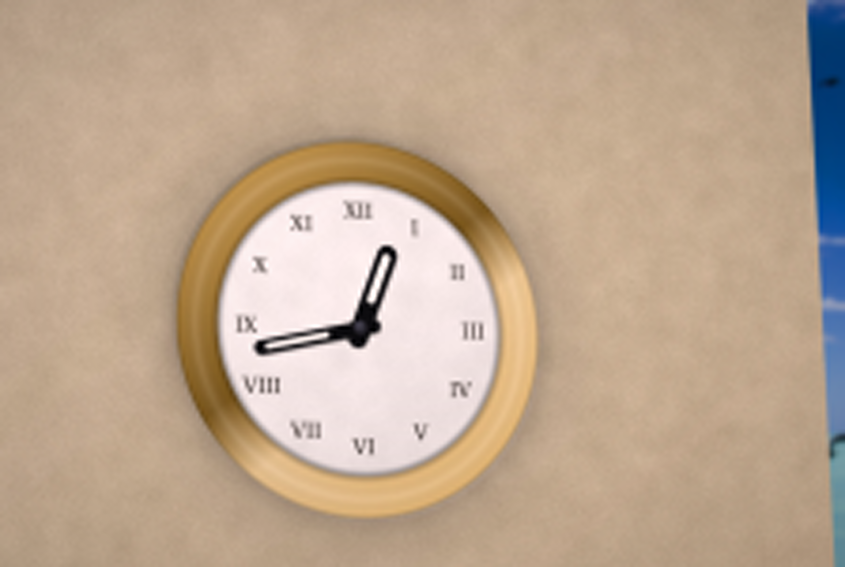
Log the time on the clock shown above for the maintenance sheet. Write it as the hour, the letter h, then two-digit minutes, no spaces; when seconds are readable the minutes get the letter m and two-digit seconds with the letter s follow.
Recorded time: 12h43
